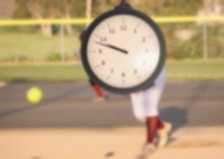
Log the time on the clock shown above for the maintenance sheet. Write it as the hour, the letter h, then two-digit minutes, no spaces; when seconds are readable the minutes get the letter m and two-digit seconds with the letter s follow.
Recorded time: 9h48
